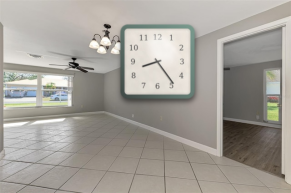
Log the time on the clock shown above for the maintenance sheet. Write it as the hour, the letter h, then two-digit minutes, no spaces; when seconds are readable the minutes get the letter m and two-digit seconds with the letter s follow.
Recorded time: 8h24
